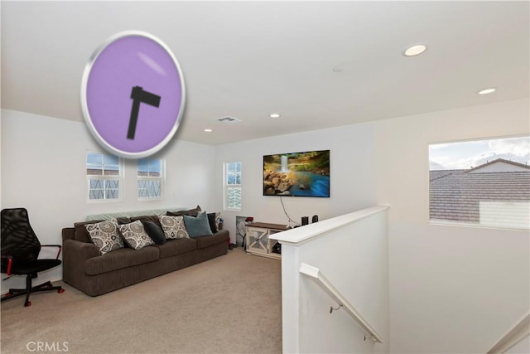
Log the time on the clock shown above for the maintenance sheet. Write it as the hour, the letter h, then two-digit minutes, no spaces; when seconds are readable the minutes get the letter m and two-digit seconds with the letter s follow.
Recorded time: 3h32
